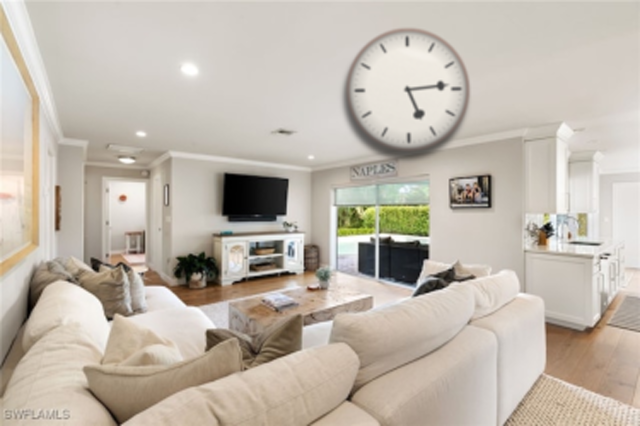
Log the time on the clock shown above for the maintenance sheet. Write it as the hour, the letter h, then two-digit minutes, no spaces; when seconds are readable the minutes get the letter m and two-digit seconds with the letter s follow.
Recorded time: 5h14
